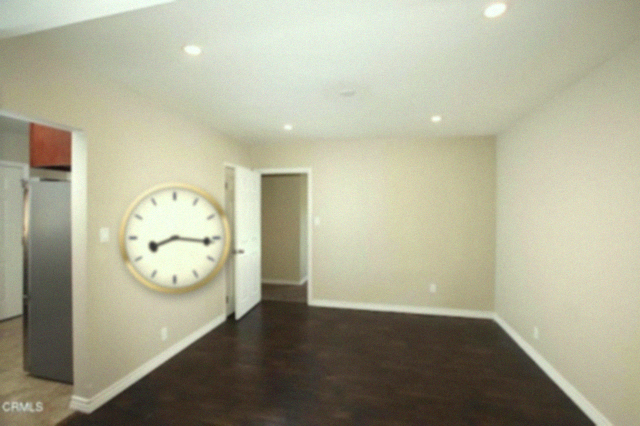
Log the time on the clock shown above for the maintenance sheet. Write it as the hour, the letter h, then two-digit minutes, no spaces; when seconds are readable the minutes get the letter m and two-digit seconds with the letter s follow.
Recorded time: 8h16
